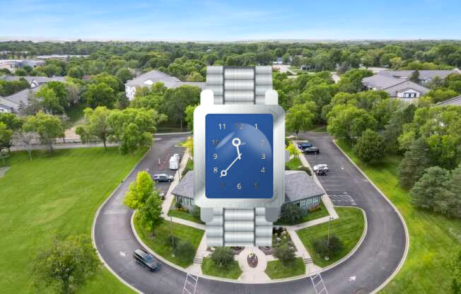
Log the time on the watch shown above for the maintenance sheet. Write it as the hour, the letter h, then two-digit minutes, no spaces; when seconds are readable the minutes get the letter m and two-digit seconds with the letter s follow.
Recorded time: 11h37
